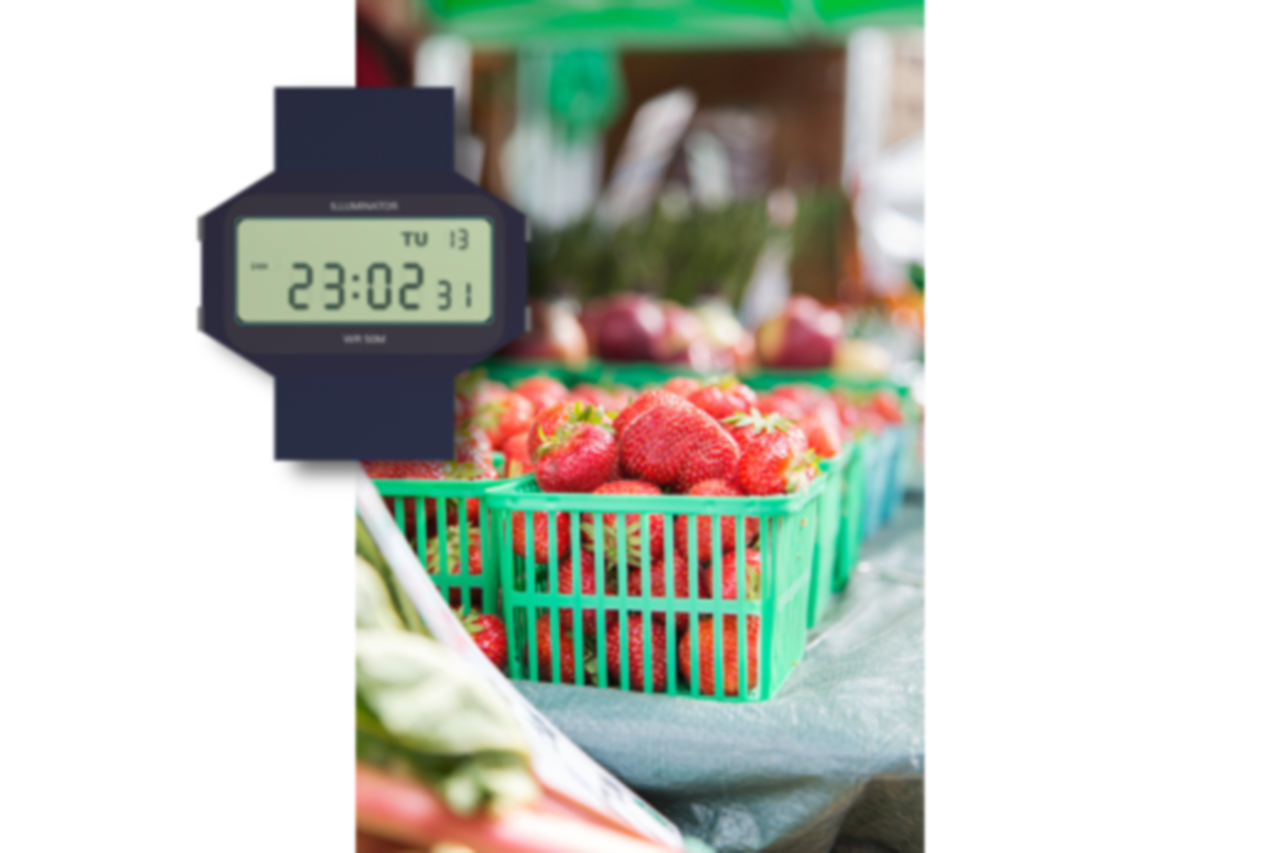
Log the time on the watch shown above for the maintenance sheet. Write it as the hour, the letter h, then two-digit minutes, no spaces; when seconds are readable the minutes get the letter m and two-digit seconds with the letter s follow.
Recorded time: 23h02m31s
